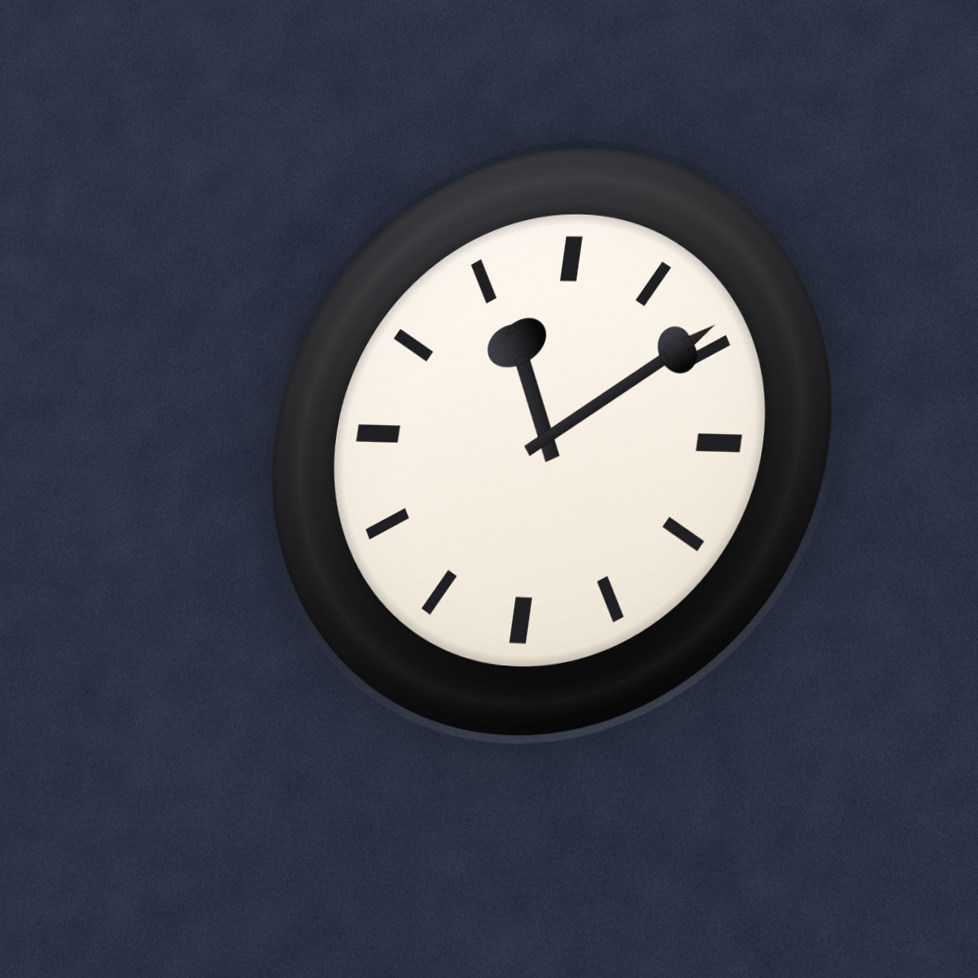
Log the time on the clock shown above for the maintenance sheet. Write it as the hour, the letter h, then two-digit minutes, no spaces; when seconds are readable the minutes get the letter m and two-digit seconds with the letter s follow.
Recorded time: 11h09
